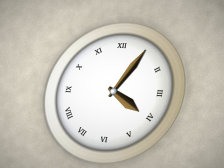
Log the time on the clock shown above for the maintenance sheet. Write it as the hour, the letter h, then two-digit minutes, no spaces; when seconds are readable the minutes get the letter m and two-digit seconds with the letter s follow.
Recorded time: 4h05
